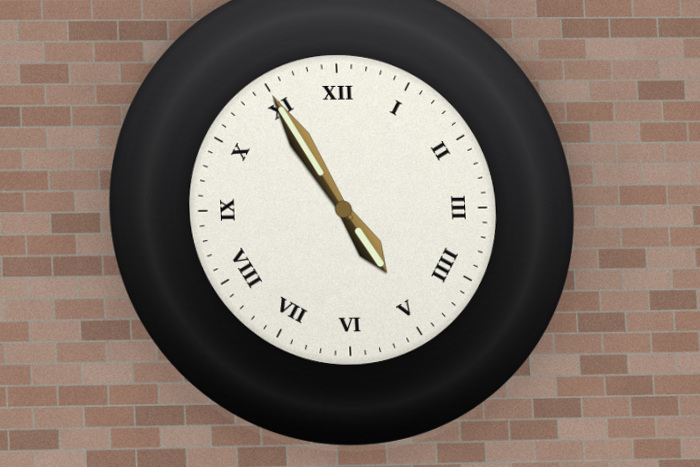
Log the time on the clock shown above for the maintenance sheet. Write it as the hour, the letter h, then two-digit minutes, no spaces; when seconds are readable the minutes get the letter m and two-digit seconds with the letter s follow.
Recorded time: 4h55
